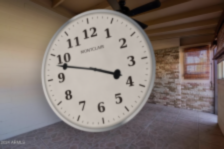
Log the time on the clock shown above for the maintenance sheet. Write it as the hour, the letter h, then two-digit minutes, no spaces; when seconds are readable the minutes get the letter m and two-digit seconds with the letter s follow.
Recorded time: 3h48
